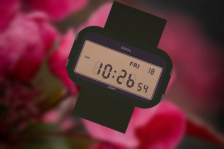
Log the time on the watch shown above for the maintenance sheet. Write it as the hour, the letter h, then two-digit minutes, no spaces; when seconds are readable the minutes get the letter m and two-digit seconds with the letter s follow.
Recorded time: 10h26m54s
